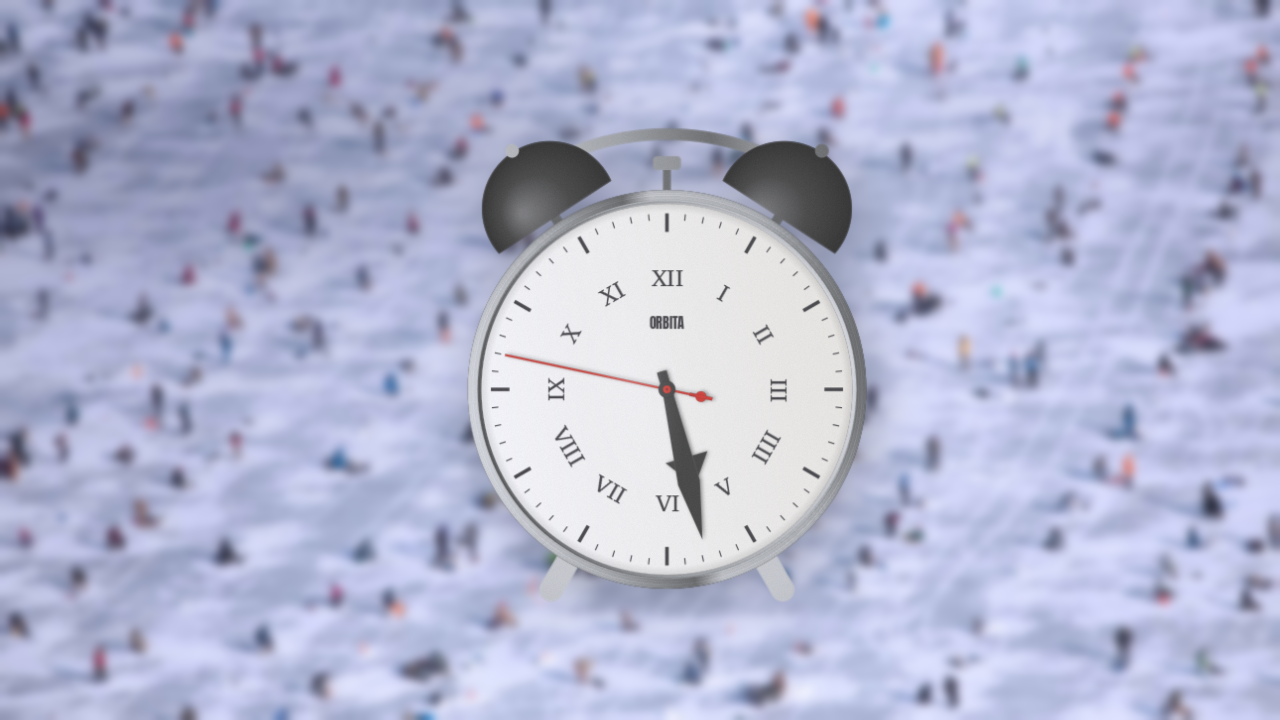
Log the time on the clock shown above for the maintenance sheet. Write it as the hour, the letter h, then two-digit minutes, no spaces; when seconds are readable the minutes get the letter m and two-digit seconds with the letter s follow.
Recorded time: 5h27m47s
